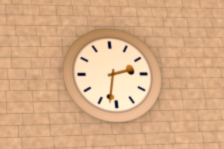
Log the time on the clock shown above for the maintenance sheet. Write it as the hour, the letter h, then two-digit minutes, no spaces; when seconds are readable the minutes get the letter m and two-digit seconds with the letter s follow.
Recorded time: 2h32
